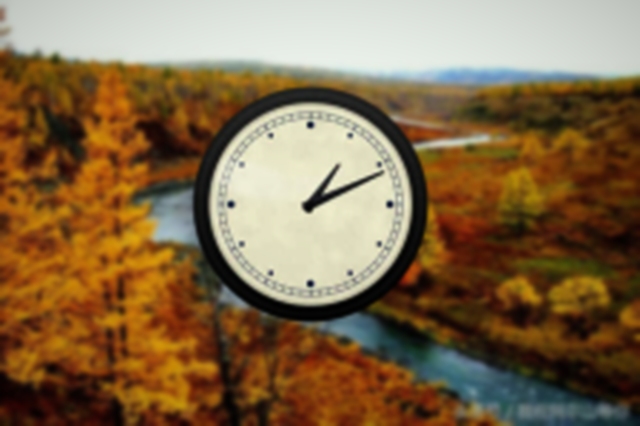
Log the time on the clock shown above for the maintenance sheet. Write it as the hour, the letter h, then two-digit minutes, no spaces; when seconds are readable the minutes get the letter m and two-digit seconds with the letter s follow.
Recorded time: 1h11
